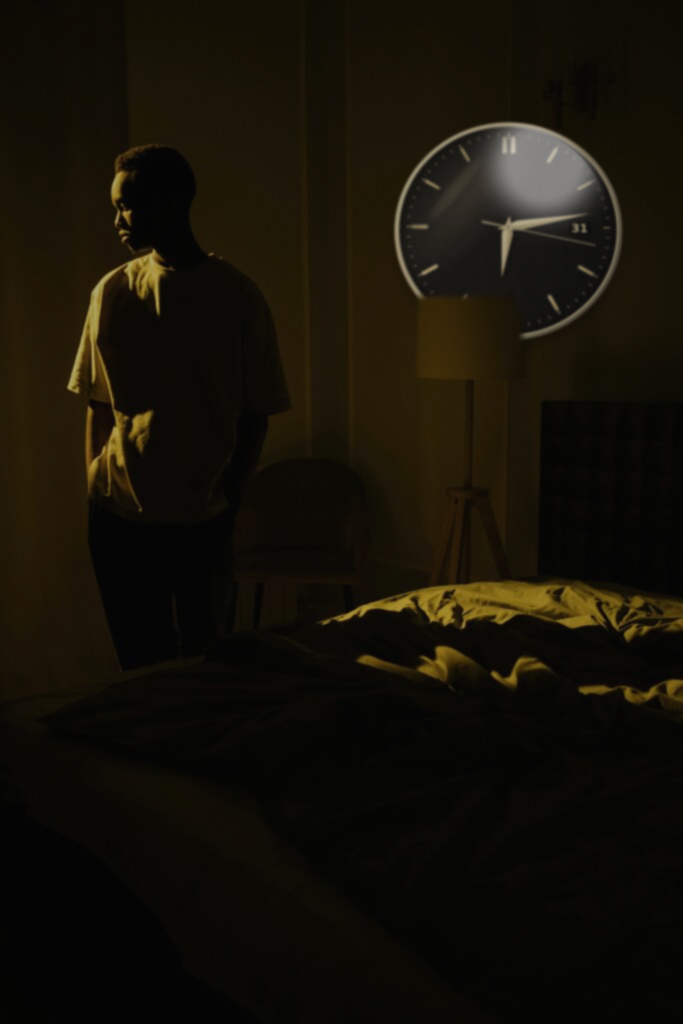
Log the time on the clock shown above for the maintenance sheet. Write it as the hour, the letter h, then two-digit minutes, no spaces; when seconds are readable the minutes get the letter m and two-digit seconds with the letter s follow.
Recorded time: 6h13m17s
